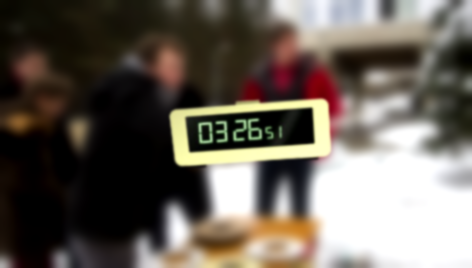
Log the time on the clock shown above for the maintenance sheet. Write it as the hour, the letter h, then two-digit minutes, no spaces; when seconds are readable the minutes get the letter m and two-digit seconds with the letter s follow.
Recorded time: 3h26
